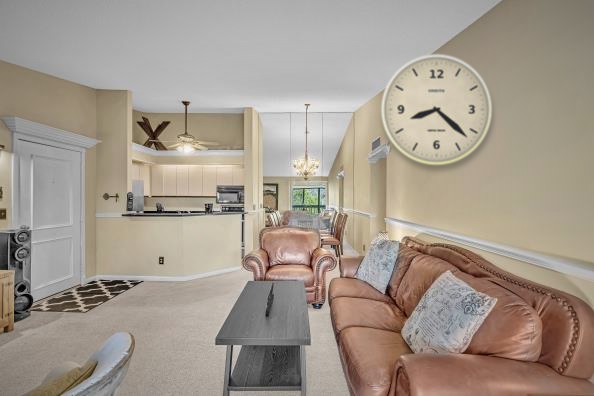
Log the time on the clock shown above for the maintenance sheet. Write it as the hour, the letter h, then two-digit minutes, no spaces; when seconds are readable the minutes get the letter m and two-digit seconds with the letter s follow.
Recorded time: 8h22
